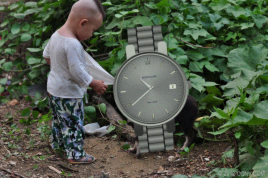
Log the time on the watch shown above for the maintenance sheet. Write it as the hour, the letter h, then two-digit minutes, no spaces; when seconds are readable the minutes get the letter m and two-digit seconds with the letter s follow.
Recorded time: 10h39
